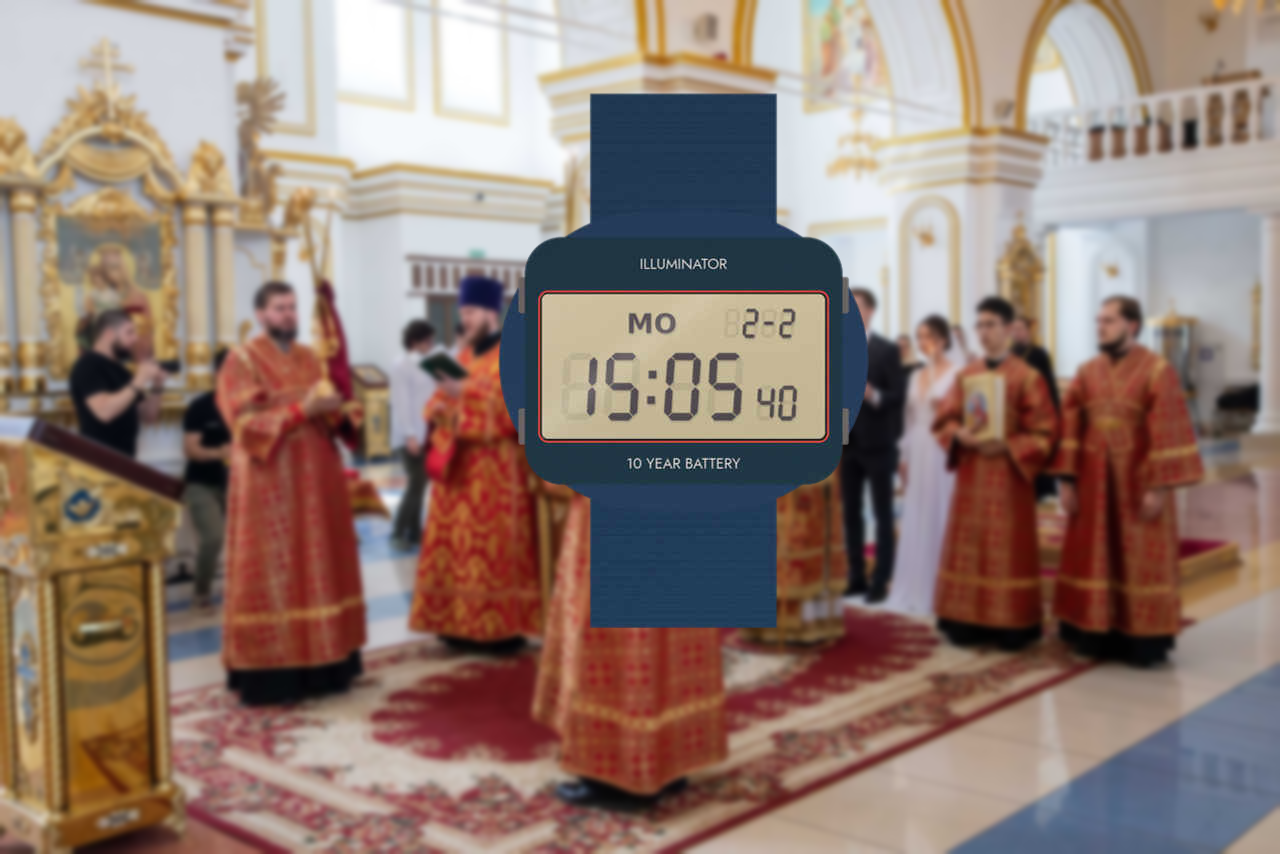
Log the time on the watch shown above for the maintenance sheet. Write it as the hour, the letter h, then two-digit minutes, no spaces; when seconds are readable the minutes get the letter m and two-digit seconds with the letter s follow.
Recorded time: 15h05m40s
